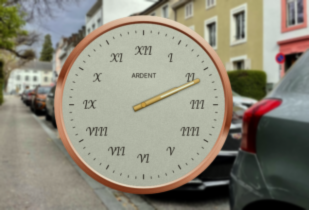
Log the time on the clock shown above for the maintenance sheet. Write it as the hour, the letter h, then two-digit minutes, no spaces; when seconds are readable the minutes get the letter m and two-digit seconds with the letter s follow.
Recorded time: 2h11
